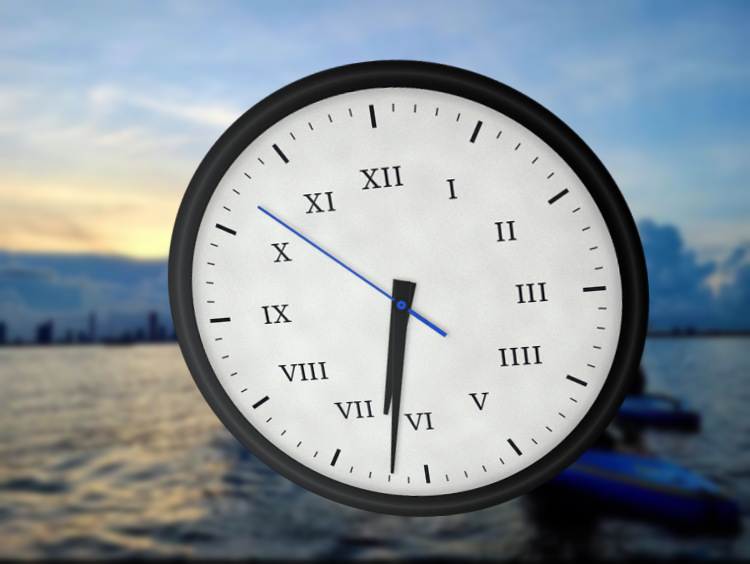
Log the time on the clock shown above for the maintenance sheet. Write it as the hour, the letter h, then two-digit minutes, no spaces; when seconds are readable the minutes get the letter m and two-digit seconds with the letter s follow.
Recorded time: 6h31m52s
